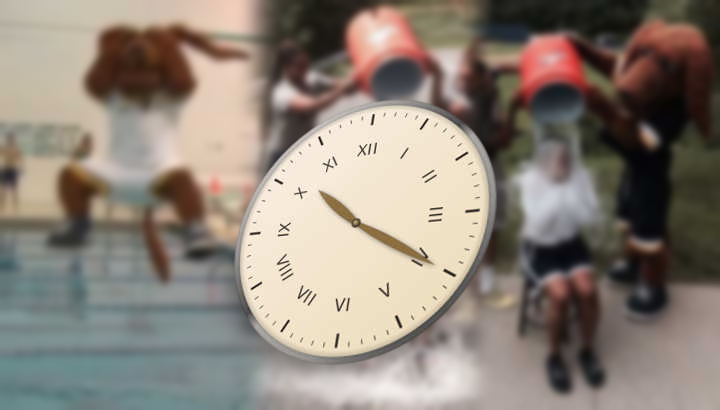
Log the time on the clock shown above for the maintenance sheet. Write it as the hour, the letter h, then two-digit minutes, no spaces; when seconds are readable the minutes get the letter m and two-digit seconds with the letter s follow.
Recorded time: 10h20
